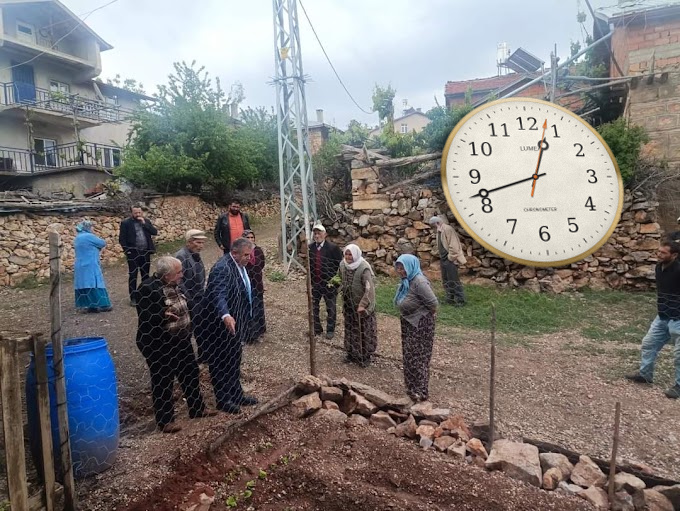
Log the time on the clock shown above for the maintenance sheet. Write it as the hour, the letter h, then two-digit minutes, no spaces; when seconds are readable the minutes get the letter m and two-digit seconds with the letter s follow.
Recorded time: 12h42m03s
